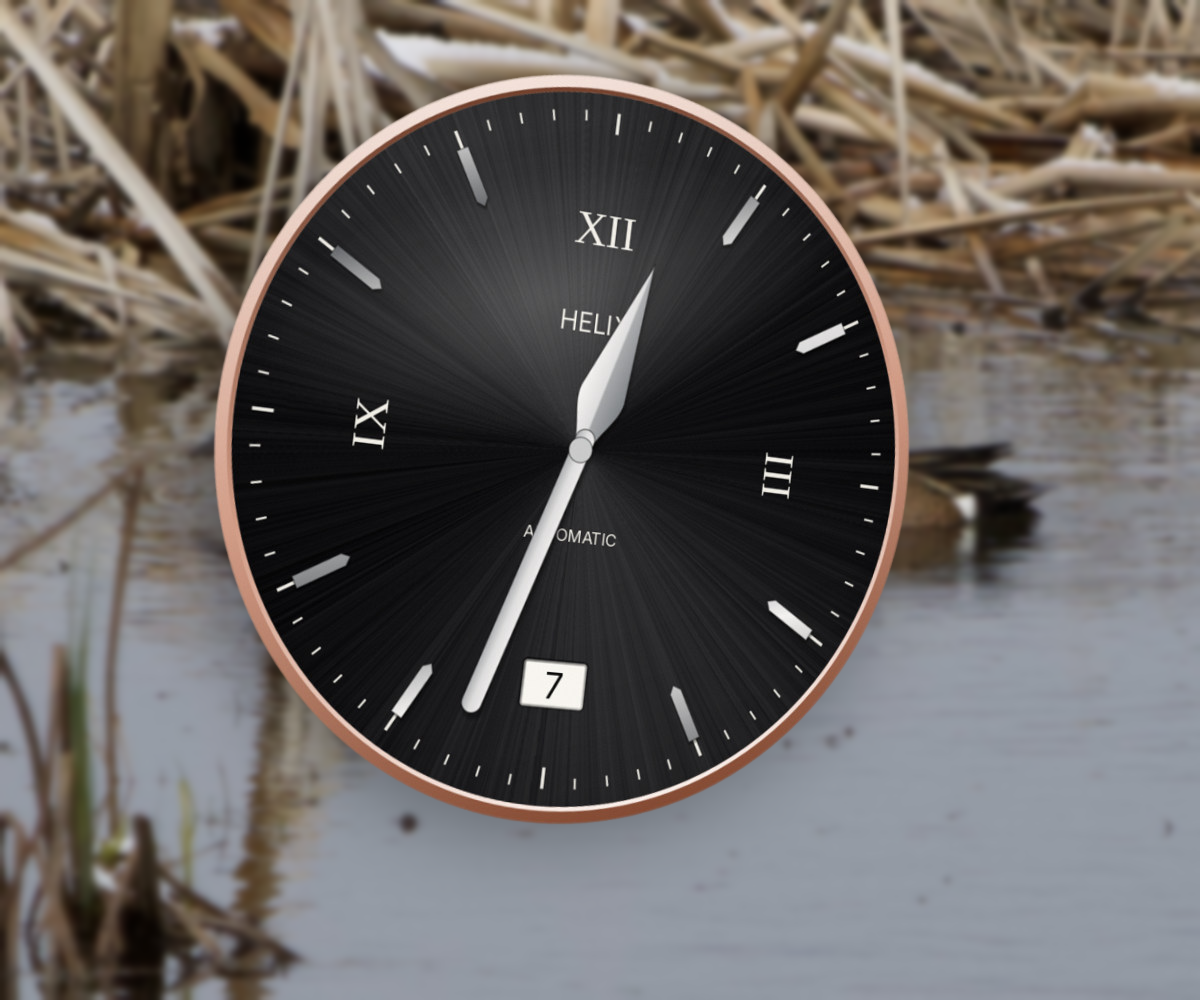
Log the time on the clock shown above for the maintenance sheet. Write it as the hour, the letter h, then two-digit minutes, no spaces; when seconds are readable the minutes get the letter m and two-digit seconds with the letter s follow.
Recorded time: 12h33
